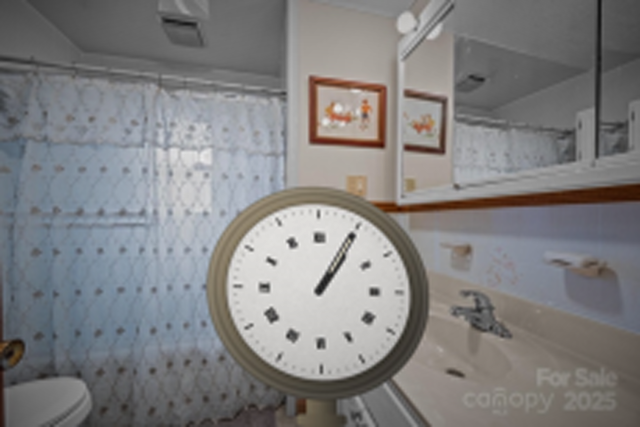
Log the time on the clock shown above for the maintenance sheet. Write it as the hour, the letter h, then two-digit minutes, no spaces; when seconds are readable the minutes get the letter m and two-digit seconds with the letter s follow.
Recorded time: 1h05
